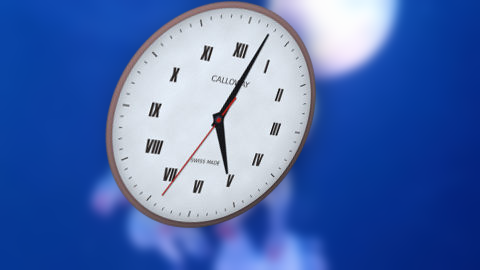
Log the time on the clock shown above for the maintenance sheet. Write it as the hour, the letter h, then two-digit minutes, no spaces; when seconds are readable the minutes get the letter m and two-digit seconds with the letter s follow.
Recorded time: 5h02m34s
